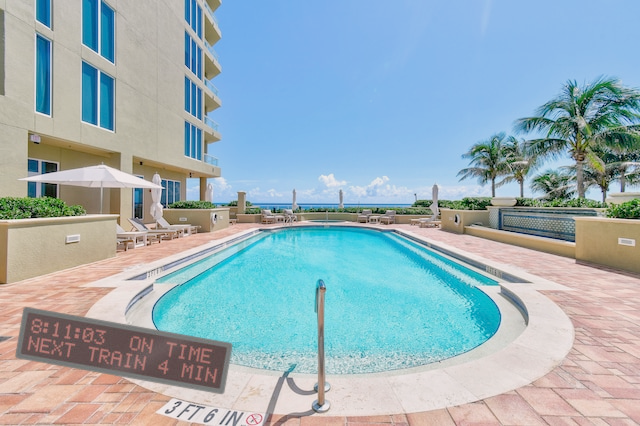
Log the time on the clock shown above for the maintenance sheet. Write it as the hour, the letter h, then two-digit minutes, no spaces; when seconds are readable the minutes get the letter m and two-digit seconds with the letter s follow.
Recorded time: 8h11m03s
